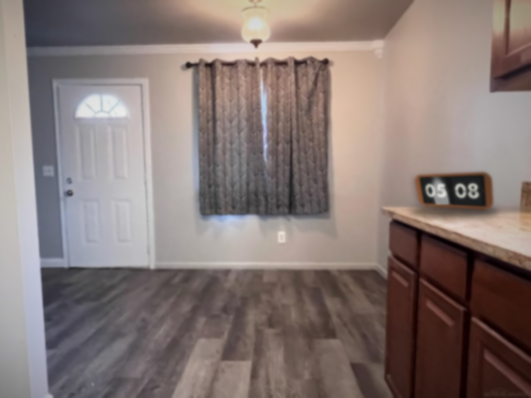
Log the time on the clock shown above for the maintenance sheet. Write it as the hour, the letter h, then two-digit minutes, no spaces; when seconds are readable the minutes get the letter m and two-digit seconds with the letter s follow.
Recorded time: 5h08
